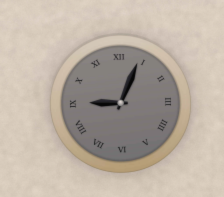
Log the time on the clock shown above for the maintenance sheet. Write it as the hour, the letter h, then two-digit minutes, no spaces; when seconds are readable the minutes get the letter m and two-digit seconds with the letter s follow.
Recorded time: 9h04
